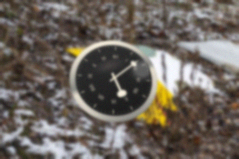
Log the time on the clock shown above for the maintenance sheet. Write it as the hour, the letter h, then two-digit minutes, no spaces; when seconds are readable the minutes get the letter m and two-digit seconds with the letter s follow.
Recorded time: 5h08
